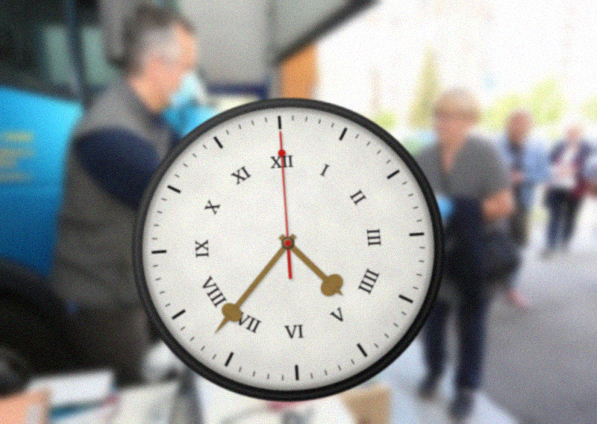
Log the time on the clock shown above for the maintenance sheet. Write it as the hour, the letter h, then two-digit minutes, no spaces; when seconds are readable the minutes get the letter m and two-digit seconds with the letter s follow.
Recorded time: 4h37m00s
